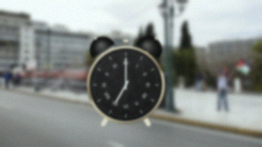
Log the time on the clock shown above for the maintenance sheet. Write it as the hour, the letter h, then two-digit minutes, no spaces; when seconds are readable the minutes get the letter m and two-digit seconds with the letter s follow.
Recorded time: 7h00
